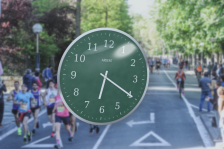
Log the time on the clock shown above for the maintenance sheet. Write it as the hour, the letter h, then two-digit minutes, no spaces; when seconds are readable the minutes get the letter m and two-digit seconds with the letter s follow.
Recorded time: 6h20
